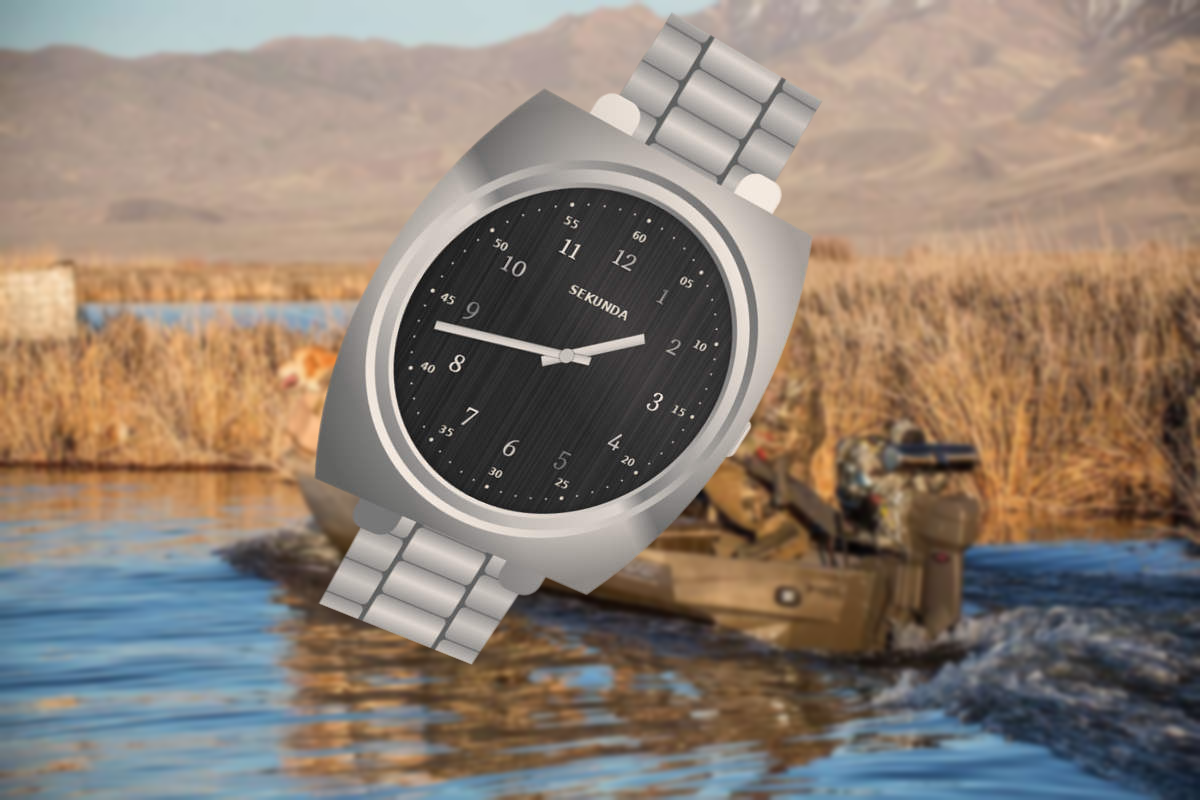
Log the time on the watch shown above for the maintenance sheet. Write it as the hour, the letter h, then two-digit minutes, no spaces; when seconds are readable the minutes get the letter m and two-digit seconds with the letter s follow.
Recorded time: 1h43
